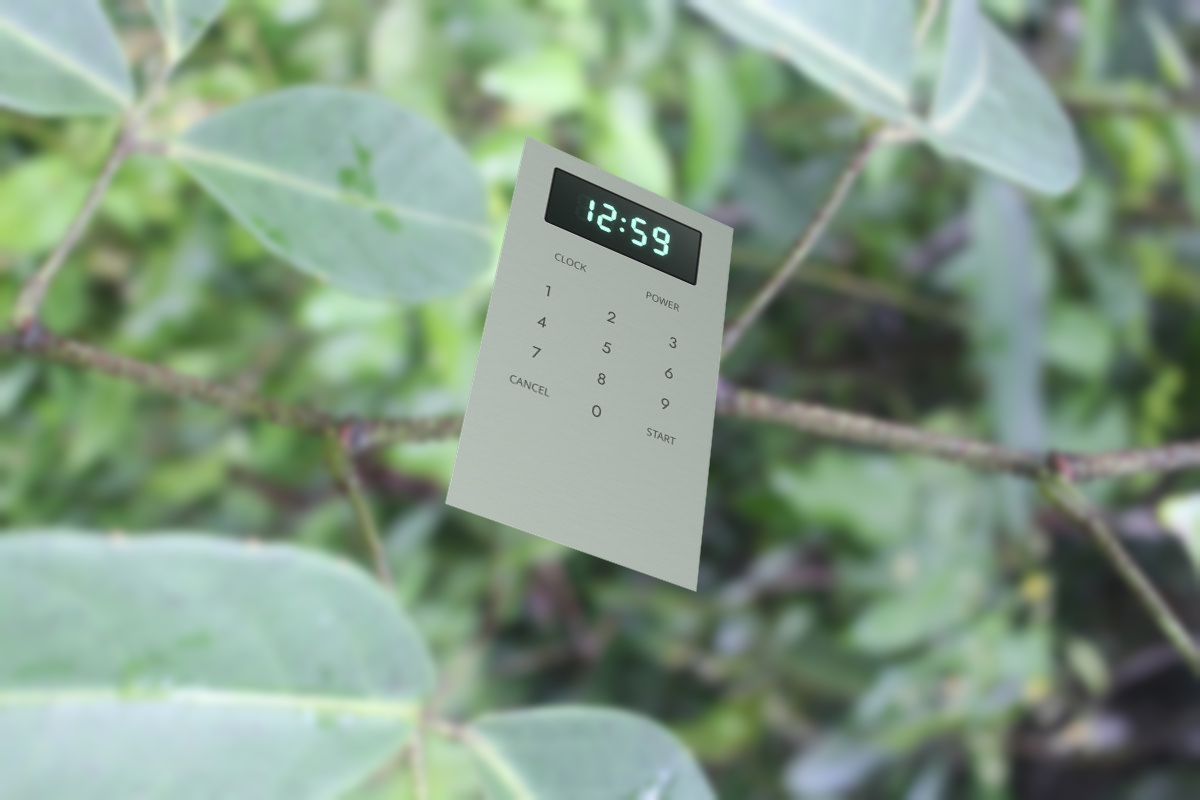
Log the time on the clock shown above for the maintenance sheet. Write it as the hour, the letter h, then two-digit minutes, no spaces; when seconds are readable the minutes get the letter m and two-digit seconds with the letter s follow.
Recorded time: 12h59
